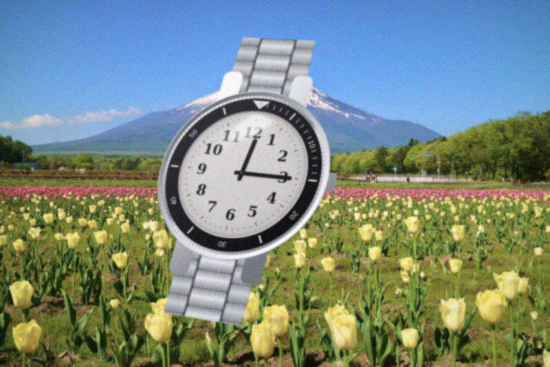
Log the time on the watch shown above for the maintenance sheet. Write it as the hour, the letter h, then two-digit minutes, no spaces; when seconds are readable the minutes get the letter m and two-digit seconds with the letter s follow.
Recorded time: 12h15
